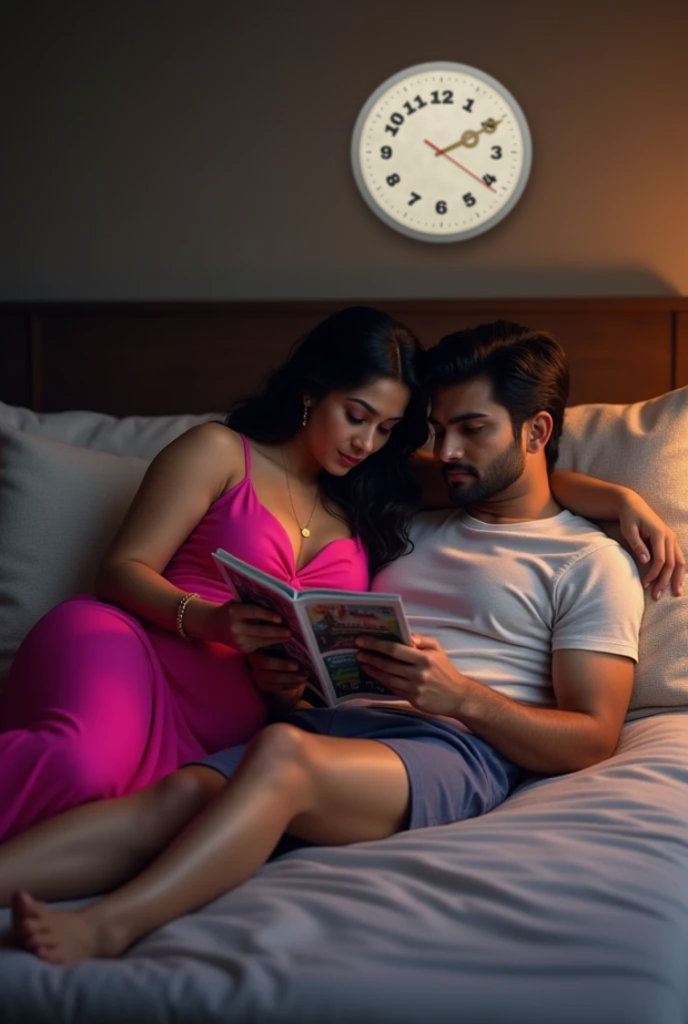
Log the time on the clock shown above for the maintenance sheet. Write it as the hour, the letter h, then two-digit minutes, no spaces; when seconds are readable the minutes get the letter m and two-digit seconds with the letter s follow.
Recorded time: 2h10m21s
